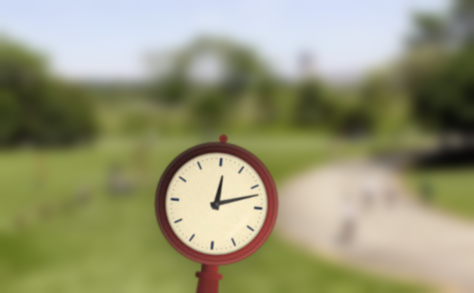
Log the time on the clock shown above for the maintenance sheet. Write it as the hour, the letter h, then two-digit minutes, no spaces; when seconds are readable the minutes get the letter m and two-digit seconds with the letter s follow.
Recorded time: 12h12
